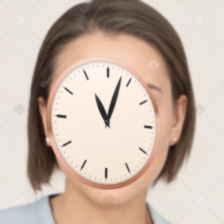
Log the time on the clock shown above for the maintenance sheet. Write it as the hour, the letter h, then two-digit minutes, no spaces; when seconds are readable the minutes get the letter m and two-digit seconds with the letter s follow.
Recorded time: 11h03
